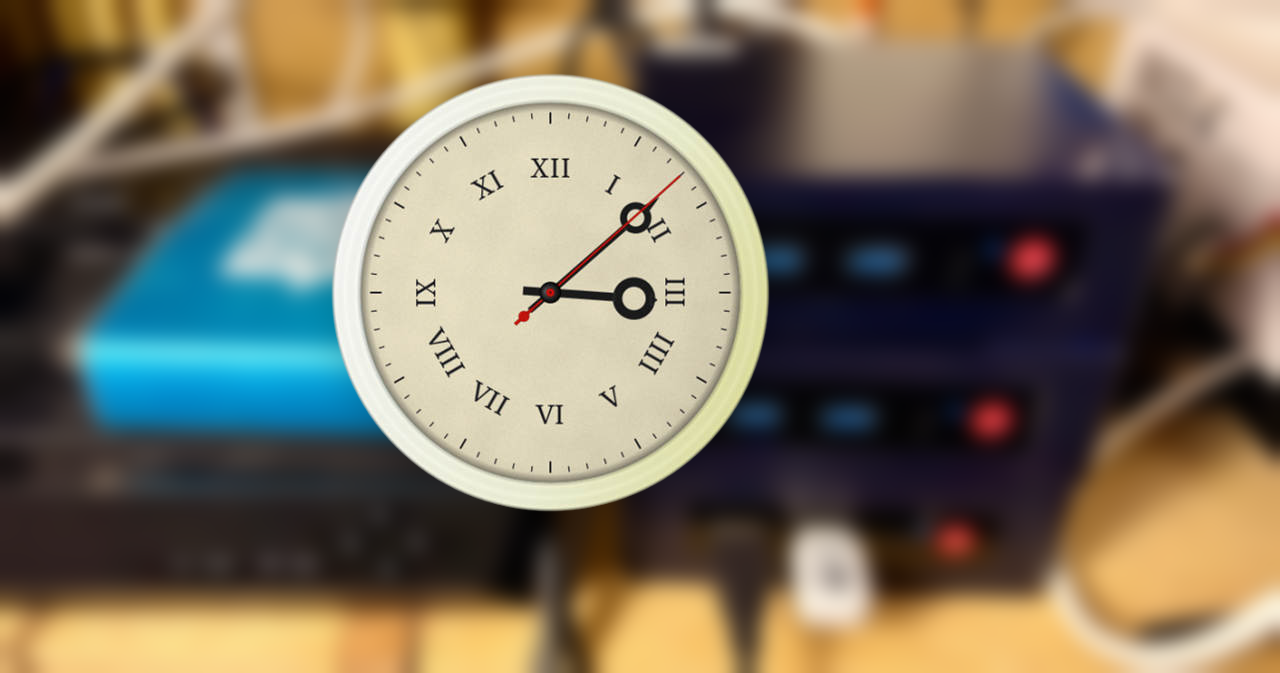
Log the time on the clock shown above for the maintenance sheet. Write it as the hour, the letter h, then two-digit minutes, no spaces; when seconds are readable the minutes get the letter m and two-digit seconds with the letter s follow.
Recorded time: 3h08m08s
